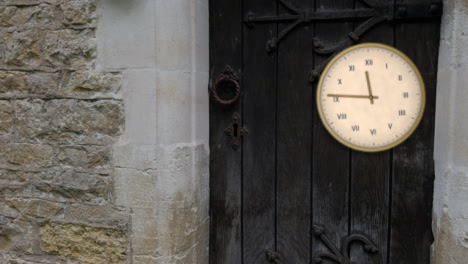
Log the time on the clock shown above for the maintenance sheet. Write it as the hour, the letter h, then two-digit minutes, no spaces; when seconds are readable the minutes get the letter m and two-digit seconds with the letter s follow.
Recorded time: 11h46
